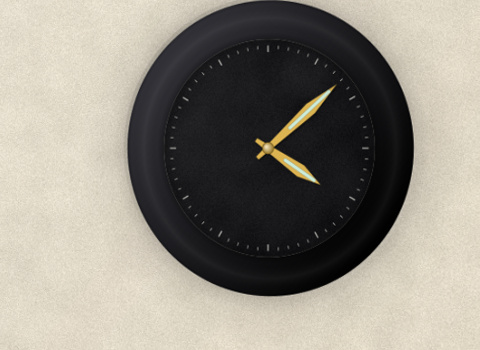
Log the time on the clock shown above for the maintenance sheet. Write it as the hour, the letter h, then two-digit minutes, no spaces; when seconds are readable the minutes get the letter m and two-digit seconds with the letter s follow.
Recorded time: 4h08
